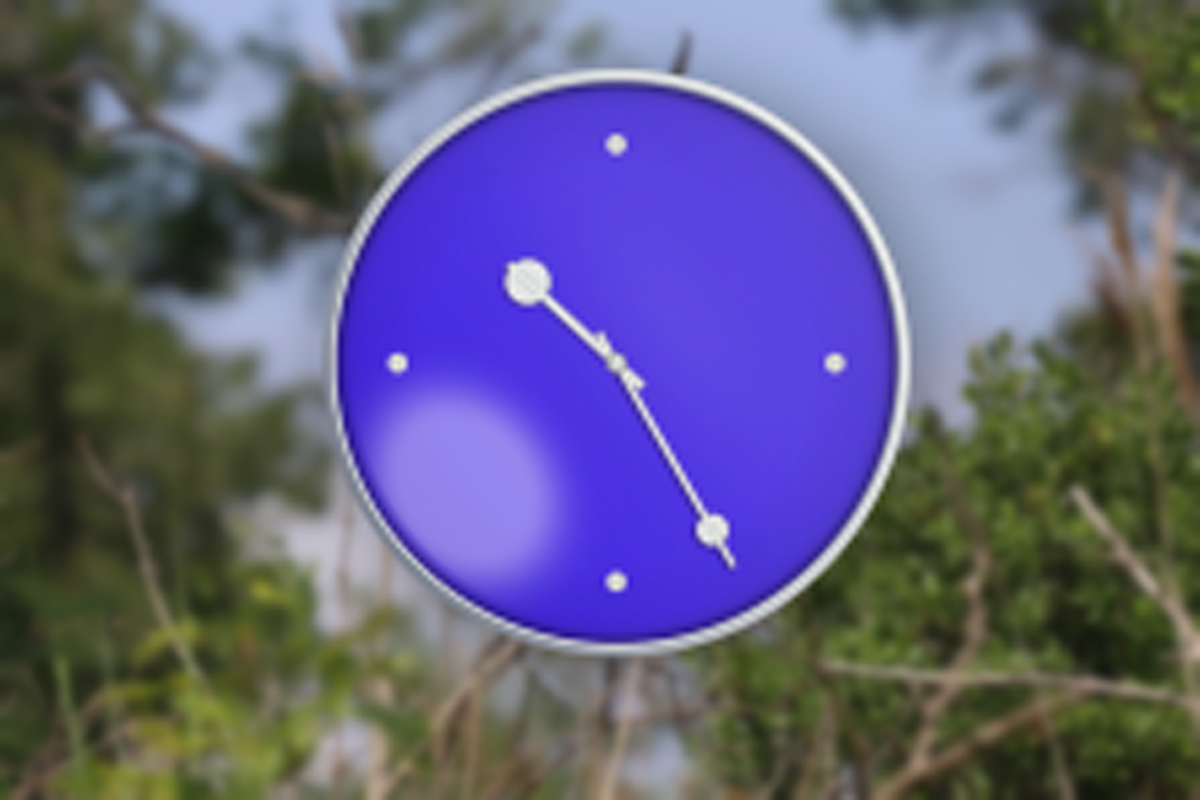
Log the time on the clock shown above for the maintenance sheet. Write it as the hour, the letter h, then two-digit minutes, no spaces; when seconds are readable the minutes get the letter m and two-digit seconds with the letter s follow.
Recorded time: 10h25
